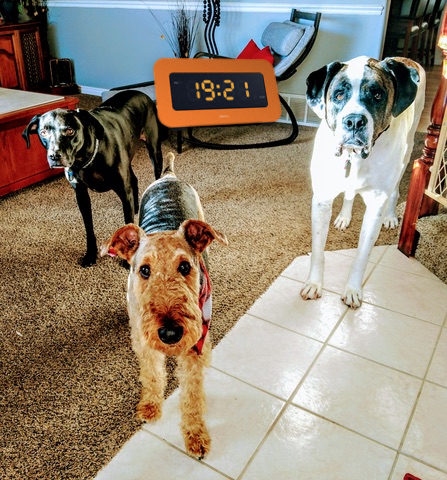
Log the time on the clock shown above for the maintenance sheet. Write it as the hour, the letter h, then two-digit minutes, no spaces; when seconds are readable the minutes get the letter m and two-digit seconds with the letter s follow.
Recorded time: 19h21
